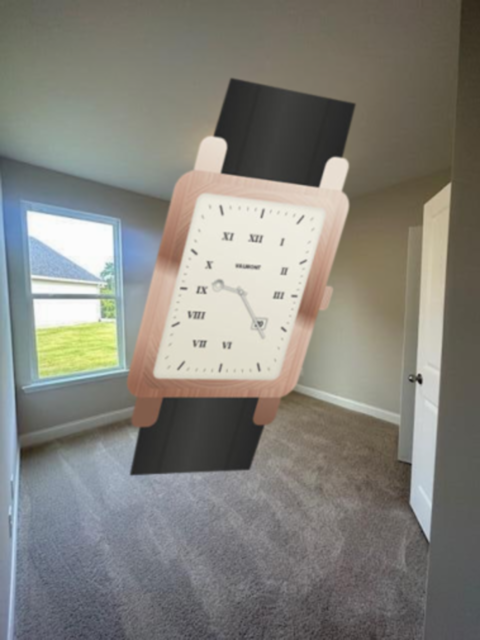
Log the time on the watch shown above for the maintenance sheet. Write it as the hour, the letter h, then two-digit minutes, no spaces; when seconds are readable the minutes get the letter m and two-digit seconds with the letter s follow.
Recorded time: 9h23
